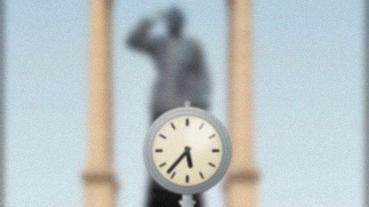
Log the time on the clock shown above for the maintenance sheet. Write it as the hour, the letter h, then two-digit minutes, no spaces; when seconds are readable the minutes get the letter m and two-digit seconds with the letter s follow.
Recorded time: 5h37
